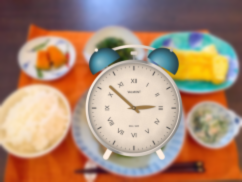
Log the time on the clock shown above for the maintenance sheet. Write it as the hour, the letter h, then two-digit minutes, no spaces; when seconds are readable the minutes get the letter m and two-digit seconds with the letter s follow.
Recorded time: 2h52
